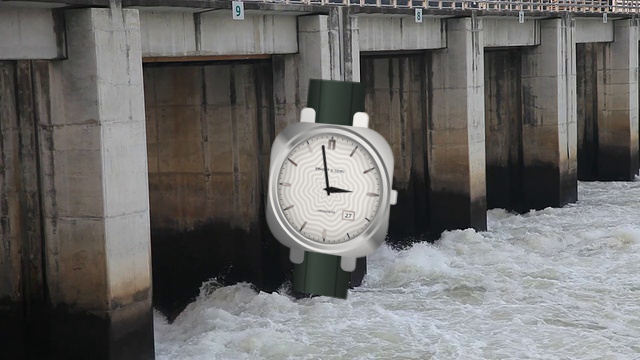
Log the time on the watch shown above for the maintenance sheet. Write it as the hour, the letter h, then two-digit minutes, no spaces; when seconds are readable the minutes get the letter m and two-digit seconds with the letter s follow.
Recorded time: 2h58
